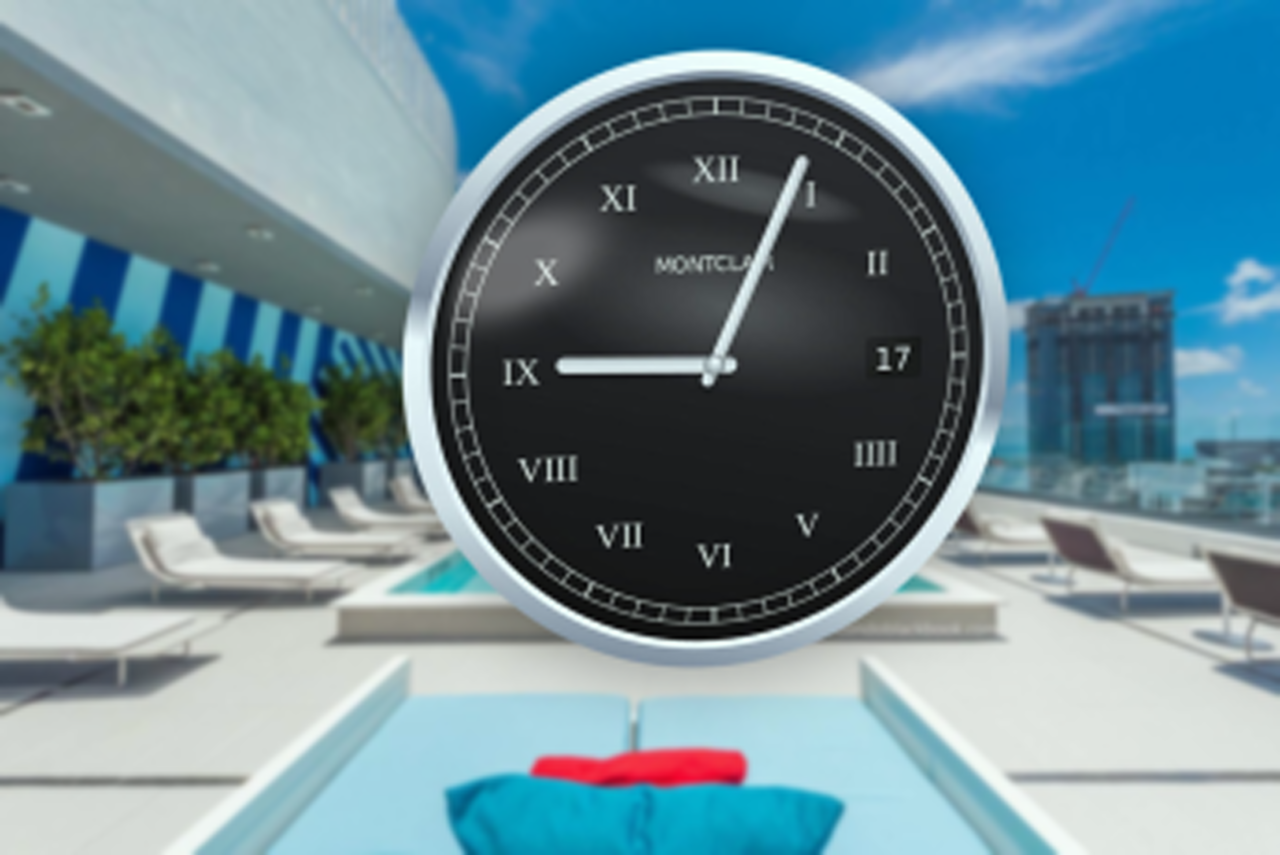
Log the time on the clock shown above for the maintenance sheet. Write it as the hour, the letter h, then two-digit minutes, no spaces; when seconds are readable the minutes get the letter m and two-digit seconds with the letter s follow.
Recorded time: 9h04
